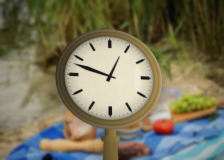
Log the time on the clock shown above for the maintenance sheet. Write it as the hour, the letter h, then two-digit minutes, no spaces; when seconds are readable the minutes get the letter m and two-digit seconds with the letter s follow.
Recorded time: 12h48
